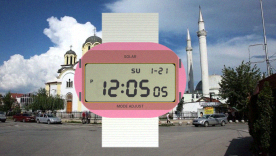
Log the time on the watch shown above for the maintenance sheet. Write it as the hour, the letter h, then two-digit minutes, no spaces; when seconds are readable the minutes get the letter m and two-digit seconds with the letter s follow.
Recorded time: 12h05m05s
